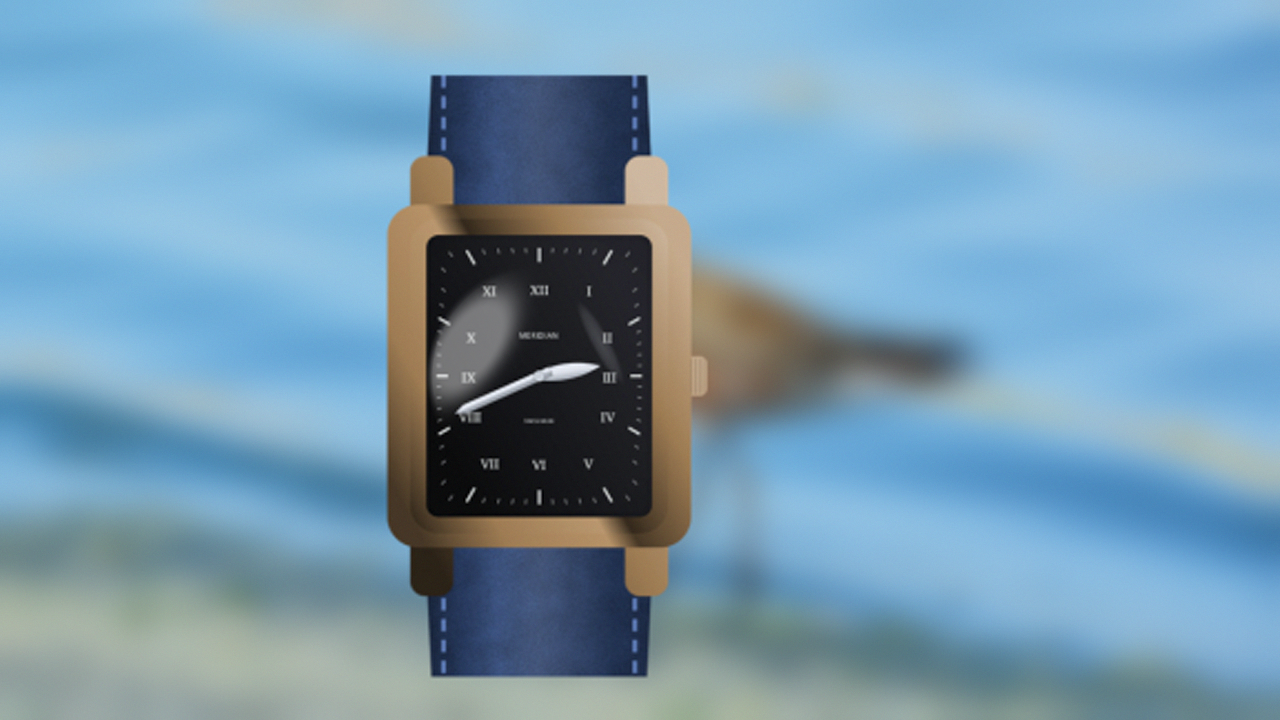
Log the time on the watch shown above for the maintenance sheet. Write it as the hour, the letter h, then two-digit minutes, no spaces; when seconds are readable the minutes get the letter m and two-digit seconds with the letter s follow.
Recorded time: 2h41
